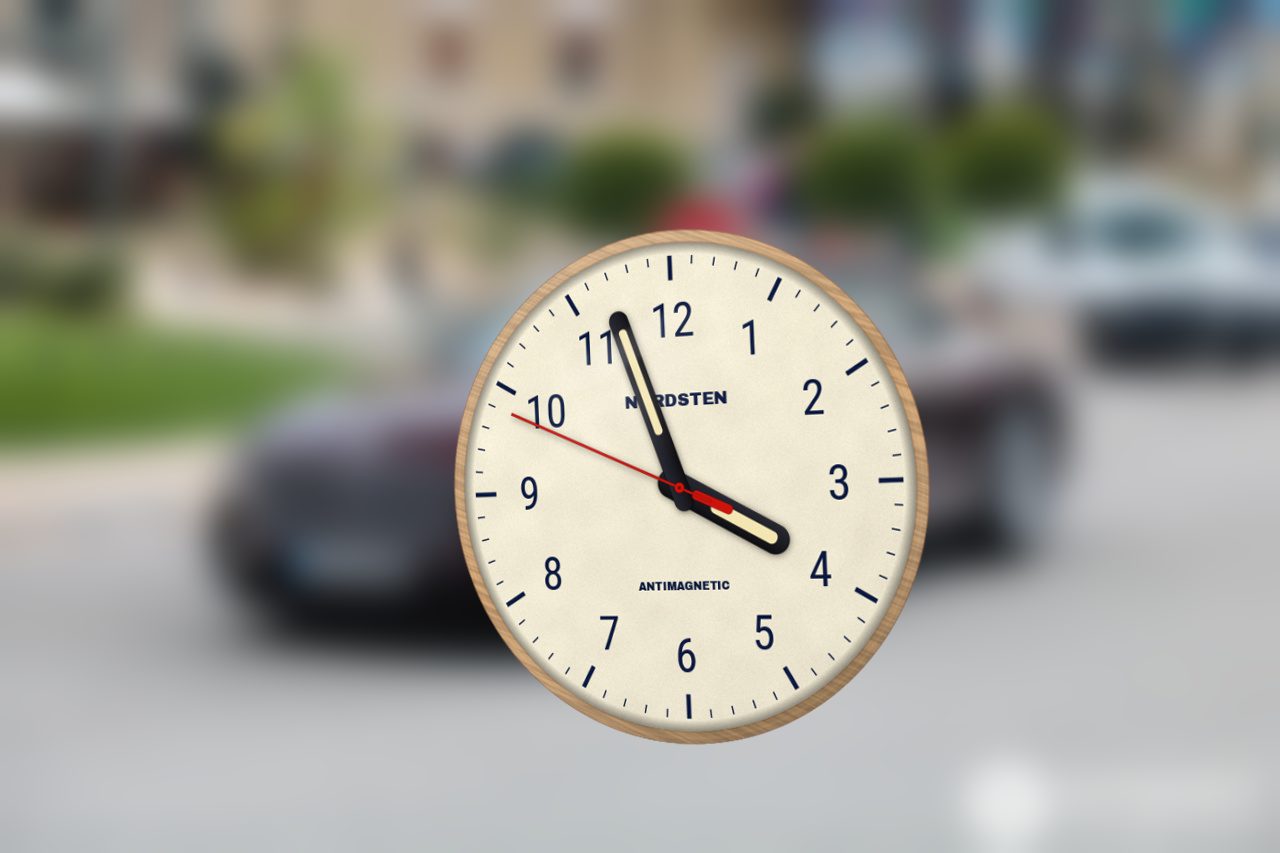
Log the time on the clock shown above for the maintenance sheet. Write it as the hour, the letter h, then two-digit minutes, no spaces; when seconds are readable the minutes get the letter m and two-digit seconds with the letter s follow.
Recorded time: 3h56m49s
